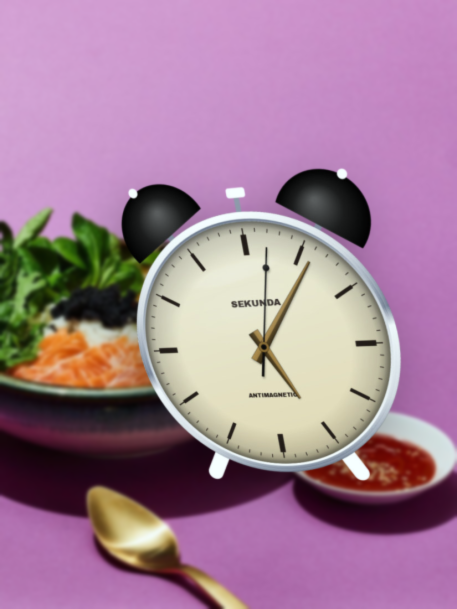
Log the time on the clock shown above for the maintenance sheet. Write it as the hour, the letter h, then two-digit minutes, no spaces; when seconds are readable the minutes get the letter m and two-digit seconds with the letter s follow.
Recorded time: 5h06m02s
